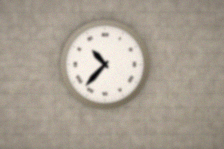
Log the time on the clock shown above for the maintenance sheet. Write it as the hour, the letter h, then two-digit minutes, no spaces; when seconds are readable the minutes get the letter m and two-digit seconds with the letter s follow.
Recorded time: 10h37
